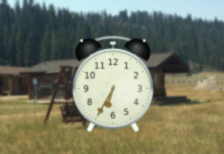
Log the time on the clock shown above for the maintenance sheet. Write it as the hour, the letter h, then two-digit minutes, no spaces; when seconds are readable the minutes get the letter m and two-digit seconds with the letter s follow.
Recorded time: 6h35
